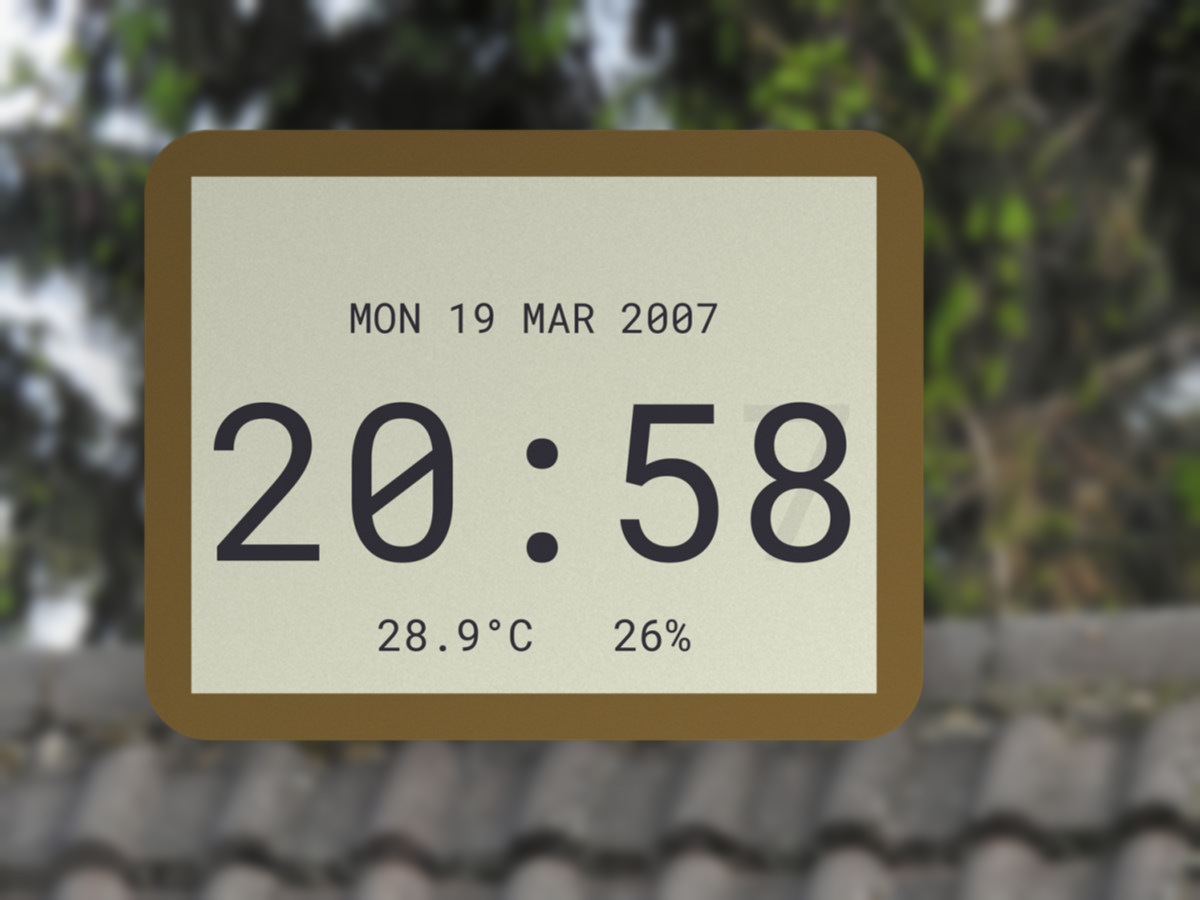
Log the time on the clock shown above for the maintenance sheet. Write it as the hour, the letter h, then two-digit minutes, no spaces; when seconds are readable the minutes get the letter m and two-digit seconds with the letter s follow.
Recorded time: 20h58
